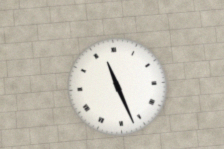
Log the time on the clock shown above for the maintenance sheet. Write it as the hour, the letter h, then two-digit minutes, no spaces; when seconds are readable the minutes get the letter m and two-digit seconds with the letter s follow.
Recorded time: 11h27
